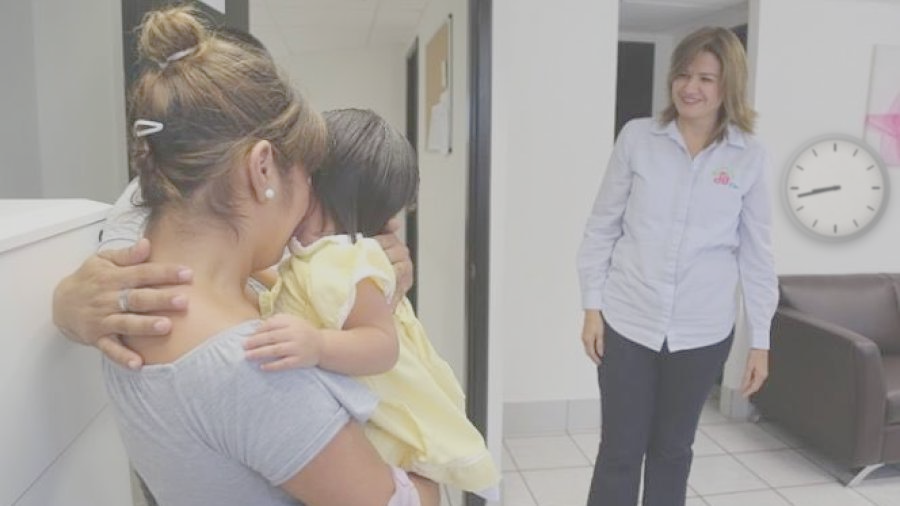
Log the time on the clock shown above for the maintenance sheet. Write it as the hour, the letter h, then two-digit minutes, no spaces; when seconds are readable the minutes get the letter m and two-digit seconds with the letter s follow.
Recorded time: 8h43
